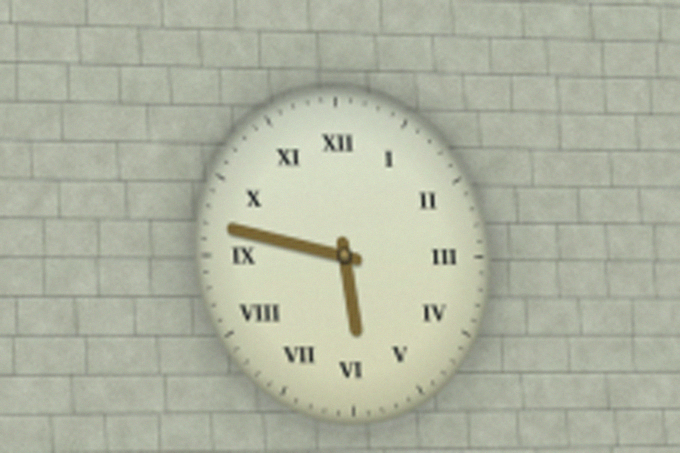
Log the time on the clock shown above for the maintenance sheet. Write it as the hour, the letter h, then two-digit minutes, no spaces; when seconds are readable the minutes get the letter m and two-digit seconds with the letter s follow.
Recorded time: 5h47
